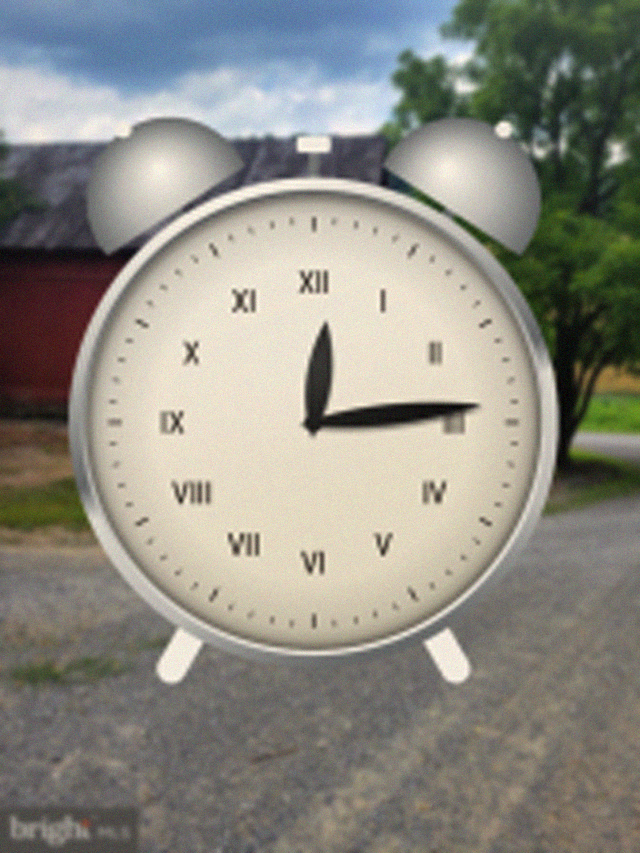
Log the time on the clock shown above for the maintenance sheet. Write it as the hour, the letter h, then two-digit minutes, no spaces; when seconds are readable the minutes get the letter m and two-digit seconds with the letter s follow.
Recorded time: 12h14
